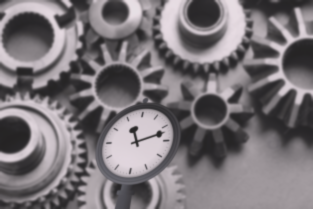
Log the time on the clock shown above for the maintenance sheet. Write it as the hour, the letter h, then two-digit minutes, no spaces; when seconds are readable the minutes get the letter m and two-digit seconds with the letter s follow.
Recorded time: 11h12
